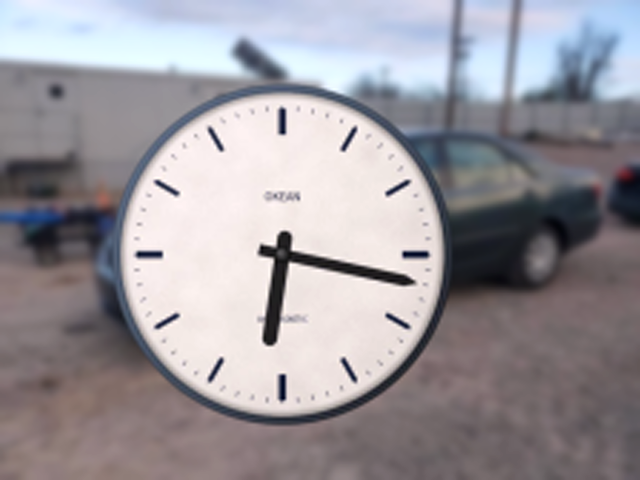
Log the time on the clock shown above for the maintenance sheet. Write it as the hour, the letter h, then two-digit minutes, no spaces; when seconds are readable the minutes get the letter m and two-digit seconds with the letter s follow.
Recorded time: 6h17
